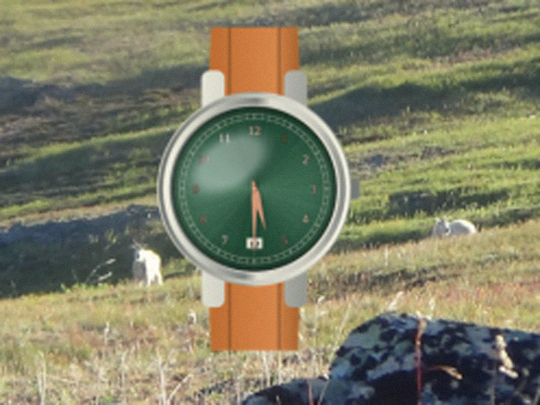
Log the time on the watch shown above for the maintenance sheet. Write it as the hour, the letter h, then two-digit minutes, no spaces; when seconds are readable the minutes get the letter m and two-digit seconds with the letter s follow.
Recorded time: 5h30
